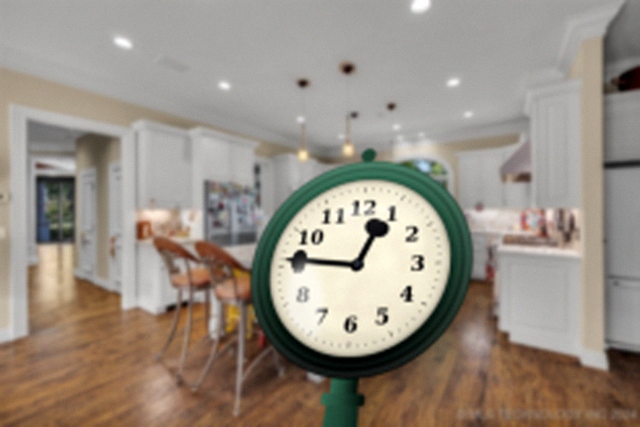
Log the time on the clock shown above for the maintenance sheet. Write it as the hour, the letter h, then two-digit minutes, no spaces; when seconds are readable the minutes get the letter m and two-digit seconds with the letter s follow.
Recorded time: 12h46
